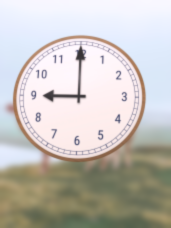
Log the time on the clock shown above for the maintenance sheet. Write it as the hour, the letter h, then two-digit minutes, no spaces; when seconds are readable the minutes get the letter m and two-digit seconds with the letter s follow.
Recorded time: 9h00
